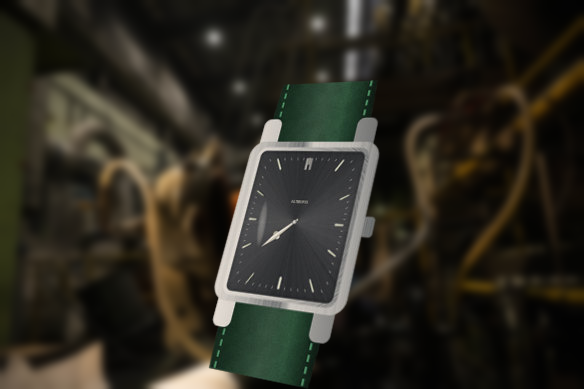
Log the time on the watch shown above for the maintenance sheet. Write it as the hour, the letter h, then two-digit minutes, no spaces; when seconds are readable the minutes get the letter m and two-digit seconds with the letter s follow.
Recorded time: 7h38
